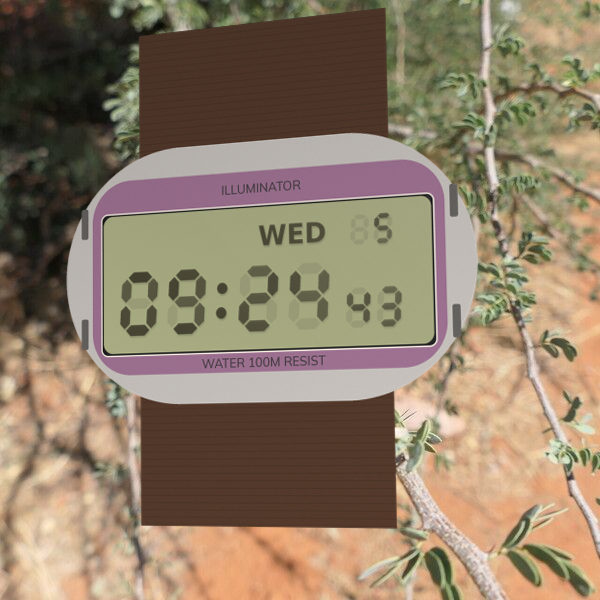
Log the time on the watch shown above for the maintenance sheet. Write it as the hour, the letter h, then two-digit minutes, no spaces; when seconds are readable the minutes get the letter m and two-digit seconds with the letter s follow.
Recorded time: 9h24m43s
